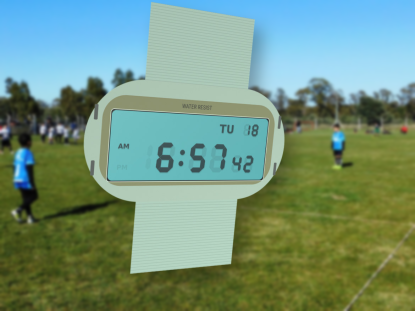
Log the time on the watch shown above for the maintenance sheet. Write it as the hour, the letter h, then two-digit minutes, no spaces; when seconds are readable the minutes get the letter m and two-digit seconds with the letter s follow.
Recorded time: 6h57m42s
